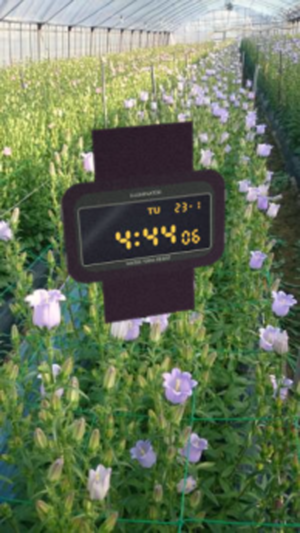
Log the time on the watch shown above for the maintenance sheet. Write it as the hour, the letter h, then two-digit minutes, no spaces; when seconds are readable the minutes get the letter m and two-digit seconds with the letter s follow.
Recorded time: 4h44m06s
